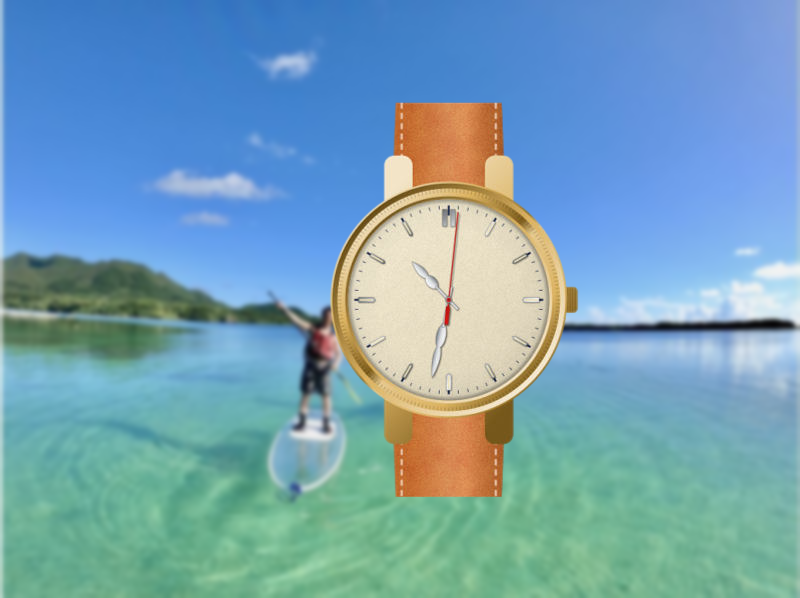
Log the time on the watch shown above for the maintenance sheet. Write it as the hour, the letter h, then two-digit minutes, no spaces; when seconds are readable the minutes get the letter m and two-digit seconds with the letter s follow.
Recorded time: 10h32m01s
